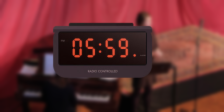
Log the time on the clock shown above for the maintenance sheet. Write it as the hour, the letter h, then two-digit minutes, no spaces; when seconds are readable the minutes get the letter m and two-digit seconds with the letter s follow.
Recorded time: 5h59
